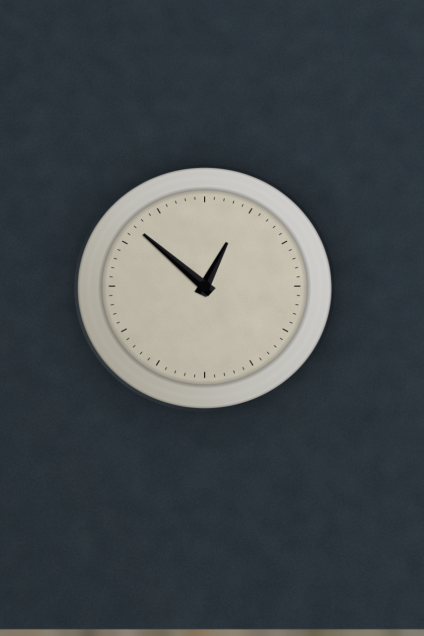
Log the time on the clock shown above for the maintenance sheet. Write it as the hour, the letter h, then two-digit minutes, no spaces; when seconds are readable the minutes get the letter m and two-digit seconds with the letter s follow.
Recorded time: 12h52
